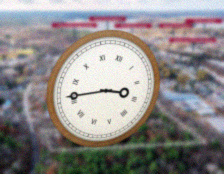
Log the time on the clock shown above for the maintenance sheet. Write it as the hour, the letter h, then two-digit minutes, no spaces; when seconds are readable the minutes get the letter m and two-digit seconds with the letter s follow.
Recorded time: 2h41
